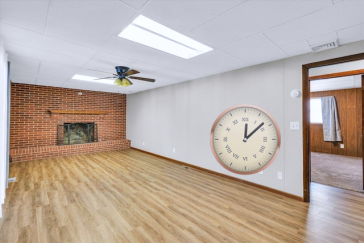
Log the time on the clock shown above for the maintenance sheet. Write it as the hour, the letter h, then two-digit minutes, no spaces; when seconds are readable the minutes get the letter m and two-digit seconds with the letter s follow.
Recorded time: 12h08
